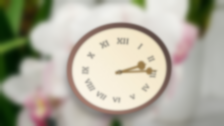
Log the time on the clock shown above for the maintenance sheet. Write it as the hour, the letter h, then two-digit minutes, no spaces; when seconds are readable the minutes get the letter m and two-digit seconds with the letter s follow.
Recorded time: 2h14
